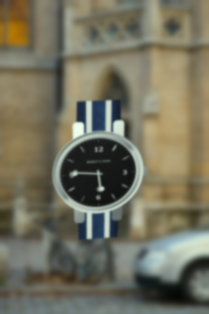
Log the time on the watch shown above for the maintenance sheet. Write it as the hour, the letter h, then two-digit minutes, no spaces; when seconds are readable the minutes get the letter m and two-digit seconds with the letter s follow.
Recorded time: 5h46
